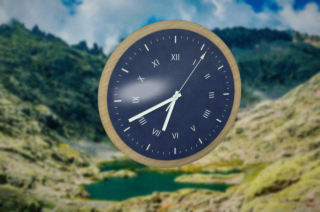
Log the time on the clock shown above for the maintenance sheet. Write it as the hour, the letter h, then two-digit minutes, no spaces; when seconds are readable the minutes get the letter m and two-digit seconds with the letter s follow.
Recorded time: 6h41m06s
